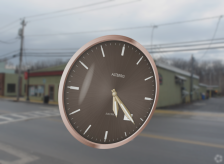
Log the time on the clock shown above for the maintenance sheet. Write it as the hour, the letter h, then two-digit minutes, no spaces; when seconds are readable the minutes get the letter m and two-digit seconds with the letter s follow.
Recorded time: 5h22
